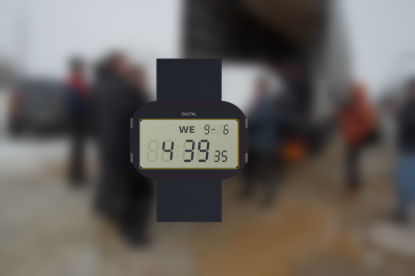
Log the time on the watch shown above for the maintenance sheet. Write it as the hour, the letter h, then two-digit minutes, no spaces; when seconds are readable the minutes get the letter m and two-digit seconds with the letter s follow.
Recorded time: 4h39m35s
